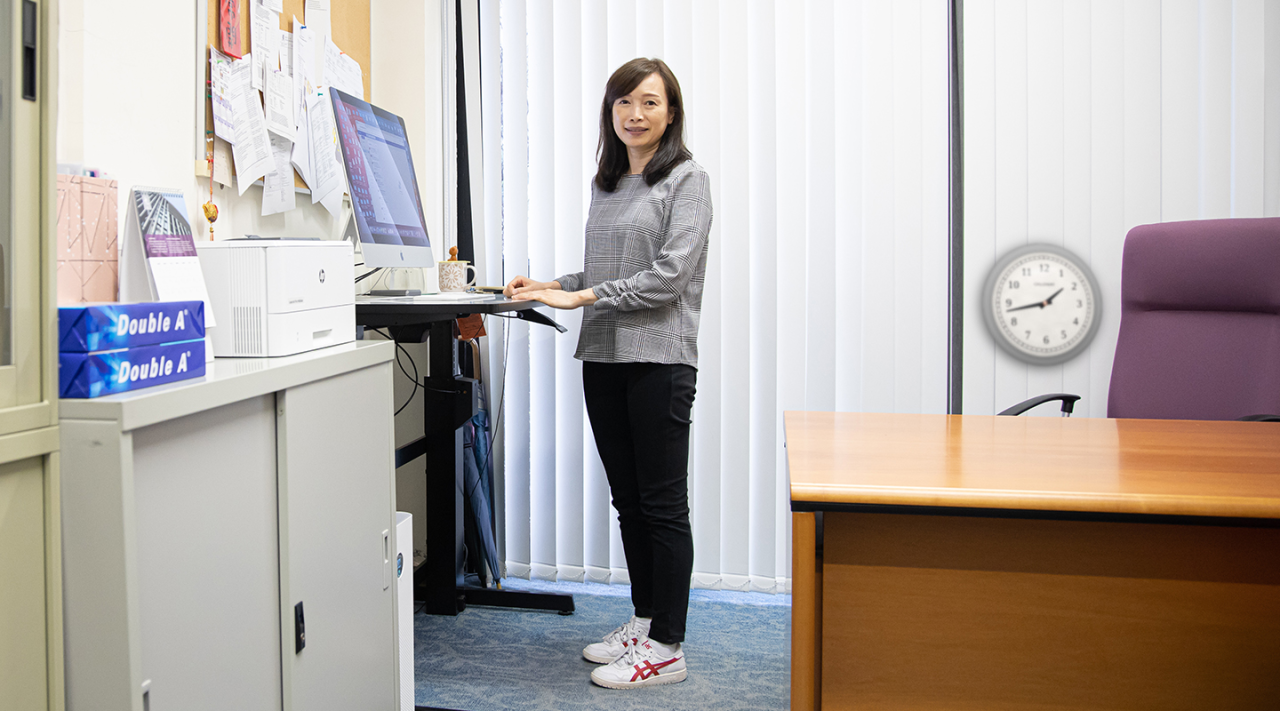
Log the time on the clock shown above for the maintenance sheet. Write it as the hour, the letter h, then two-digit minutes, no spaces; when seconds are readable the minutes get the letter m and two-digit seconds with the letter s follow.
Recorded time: 1h43
